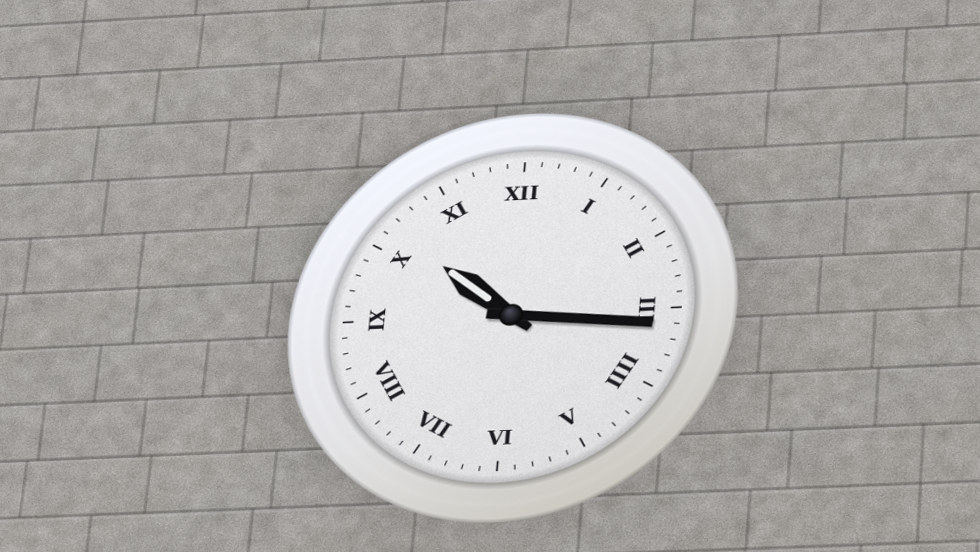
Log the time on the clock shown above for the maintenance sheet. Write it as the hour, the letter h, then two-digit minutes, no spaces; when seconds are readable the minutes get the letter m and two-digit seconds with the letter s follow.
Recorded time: 10h16
